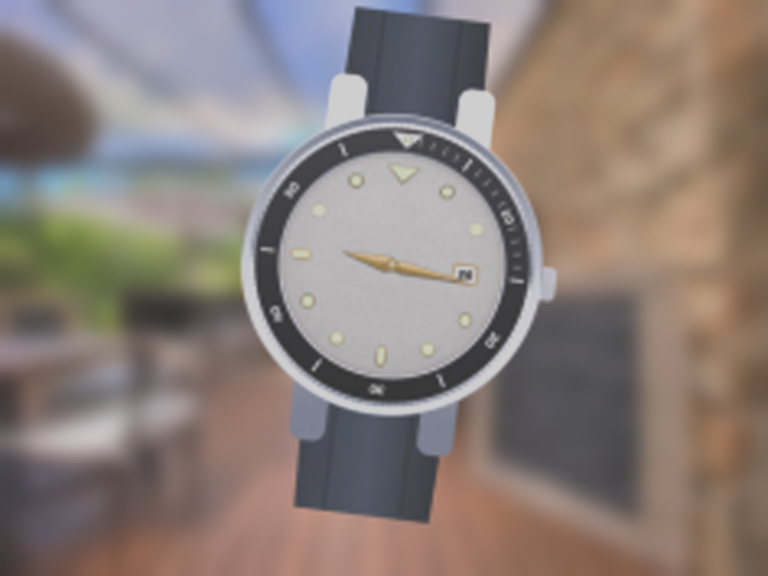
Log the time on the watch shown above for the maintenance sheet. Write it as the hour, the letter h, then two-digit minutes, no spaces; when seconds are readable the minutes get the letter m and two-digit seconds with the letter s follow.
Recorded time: 9h16
